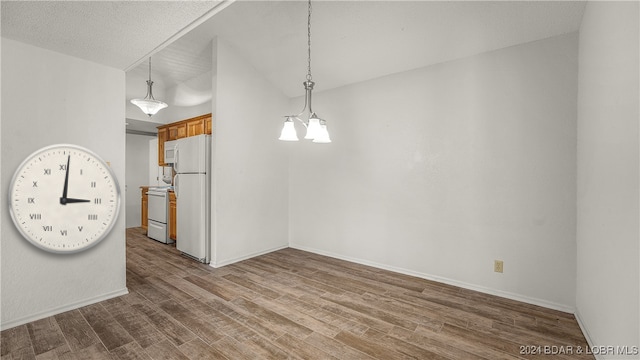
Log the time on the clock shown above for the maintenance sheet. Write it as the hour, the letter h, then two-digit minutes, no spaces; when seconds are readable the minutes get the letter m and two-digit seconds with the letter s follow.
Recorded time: 3h01
